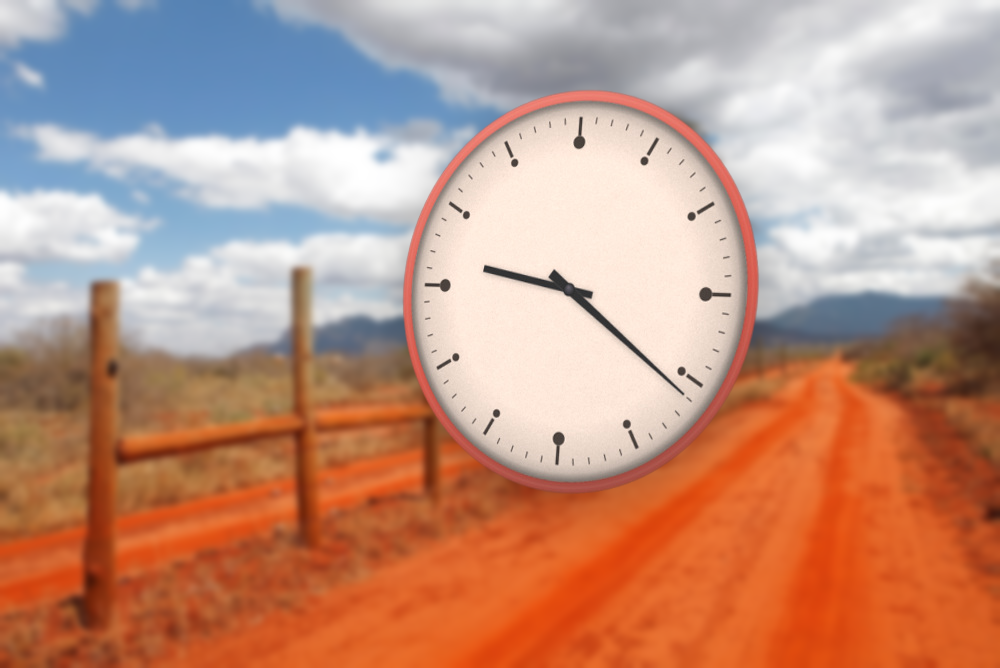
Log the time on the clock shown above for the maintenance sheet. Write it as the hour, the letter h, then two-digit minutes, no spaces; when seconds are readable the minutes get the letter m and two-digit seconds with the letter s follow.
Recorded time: 9h21
